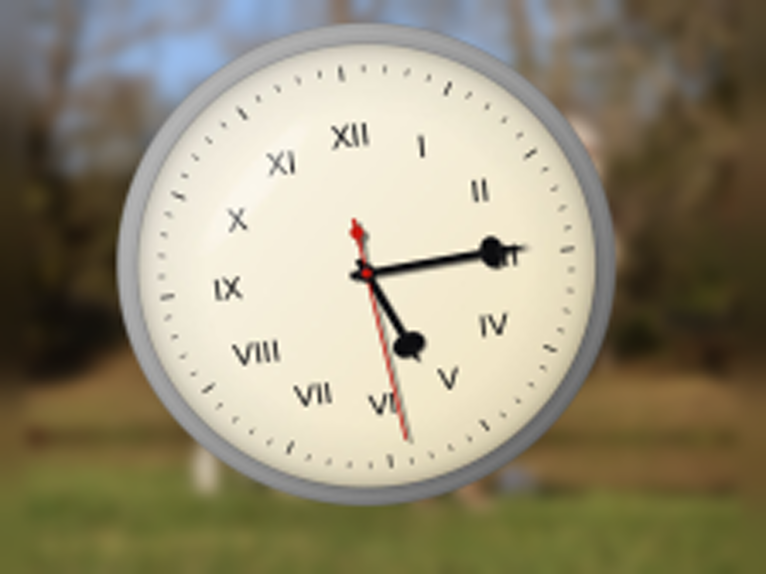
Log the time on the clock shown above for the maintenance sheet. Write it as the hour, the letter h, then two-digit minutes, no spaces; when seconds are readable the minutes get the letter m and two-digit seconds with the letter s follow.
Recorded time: 5h14m29s
